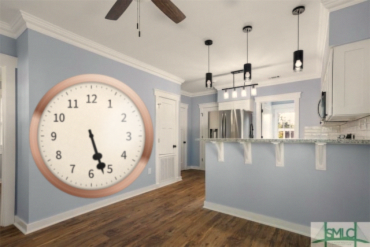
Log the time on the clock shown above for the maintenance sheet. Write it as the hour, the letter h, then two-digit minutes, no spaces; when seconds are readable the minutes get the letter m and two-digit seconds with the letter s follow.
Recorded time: 5h27
